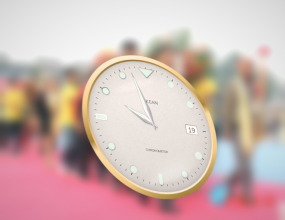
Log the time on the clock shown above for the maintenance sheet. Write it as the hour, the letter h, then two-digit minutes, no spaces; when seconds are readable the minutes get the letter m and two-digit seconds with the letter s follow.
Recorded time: 9h57
